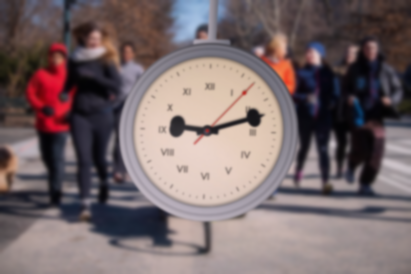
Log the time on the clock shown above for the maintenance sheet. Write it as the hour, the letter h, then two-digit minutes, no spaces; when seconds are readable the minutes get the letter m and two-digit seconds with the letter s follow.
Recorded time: 9h12m07s
